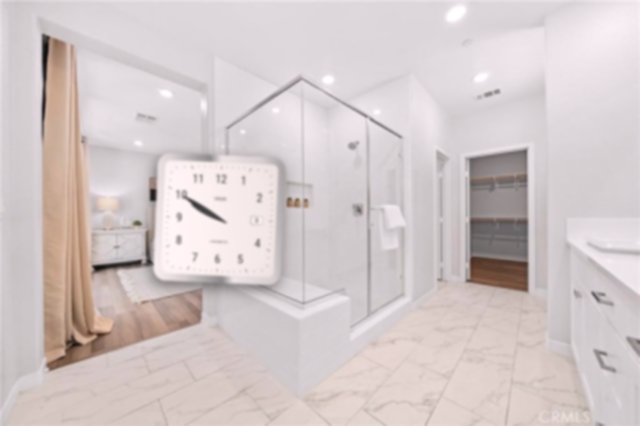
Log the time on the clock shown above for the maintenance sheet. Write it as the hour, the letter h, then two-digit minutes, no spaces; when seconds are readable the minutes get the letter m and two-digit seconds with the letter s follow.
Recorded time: 9h50
